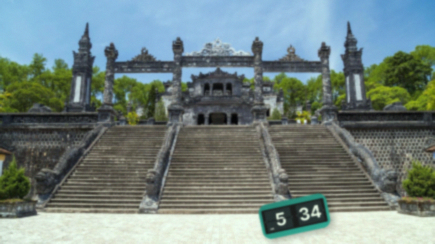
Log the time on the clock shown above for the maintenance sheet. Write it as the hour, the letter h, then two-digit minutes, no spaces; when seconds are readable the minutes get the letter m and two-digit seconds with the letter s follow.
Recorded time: 5h34
